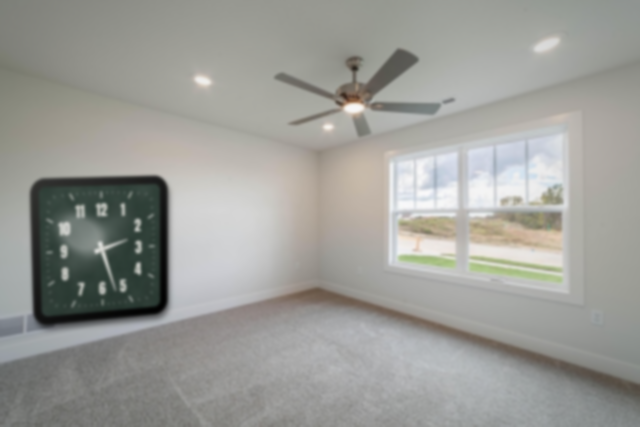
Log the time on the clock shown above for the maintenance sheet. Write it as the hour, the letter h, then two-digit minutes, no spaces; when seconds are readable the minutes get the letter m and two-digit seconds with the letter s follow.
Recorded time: 2h27
